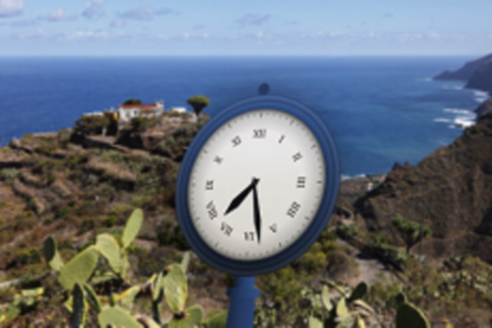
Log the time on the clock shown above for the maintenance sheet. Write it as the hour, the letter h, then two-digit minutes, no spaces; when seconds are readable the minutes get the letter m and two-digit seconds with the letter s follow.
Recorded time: 7h28
